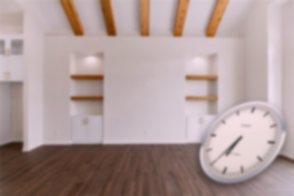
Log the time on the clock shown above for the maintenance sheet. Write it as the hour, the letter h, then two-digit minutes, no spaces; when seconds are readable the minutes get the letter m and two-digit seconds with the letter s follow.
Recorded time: 6h35
